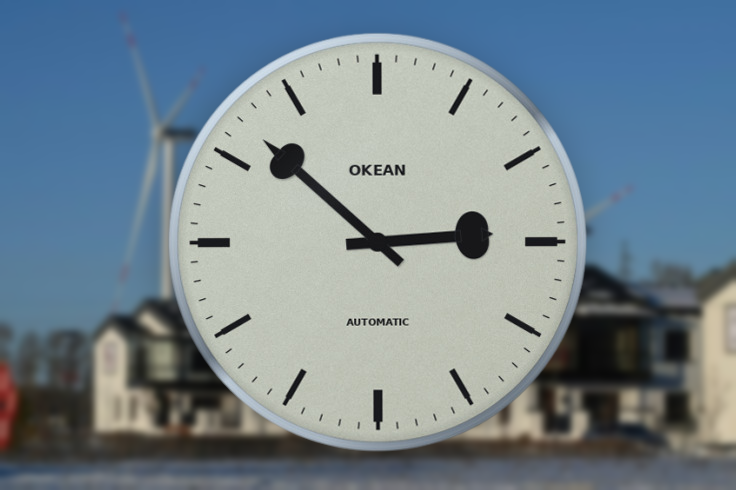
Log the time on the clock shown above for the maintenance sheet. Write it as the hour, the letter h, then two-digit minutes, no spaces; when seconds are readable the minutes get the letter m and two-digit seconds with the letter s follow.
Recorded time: 2h52
